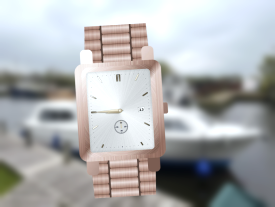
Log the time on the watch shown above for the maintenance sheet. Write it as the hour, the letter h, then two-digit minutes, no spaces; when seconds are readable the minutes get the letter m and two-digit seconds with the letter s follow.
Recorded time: 8h45
